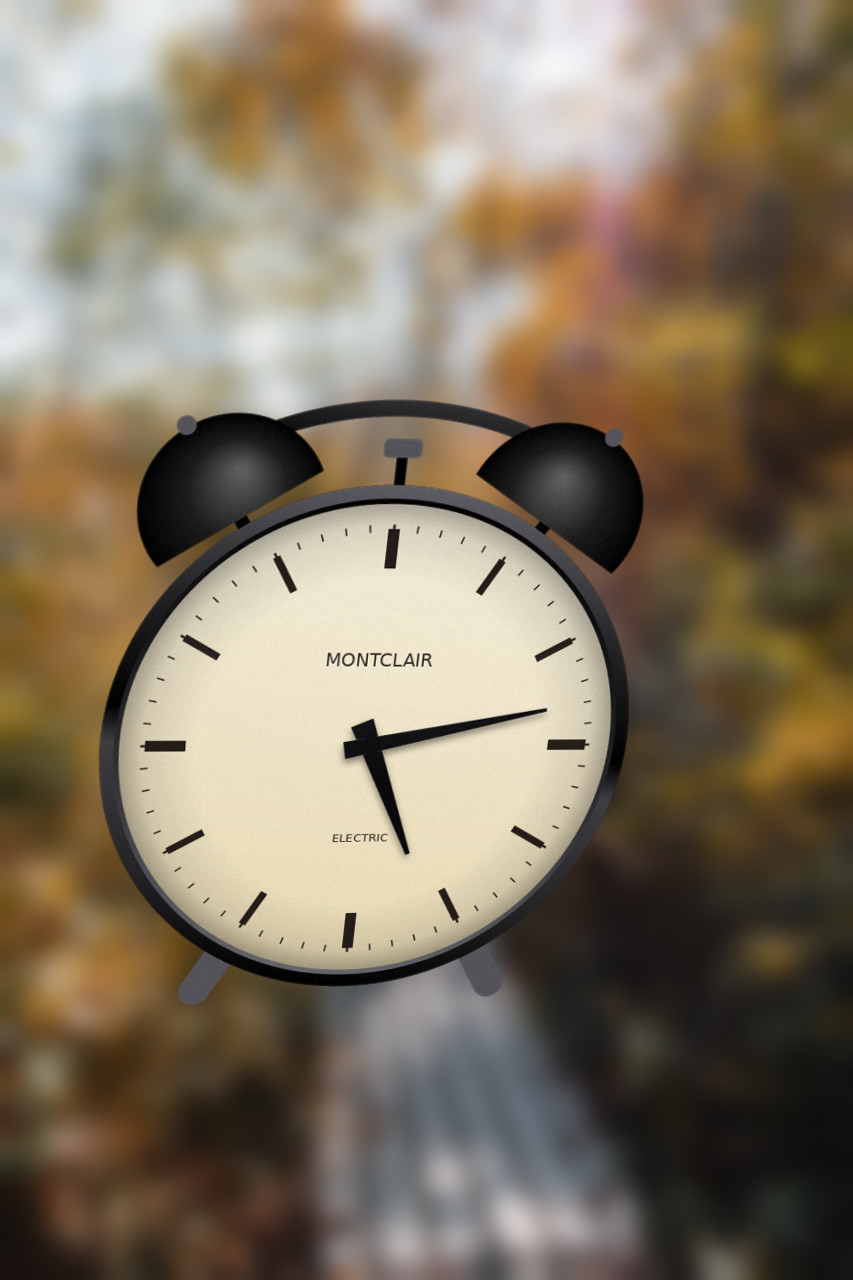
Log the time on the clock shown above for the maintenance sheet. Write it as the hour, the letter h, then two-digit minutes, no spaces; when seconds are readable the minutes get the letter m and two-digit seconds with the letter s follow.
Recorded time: 5h13
